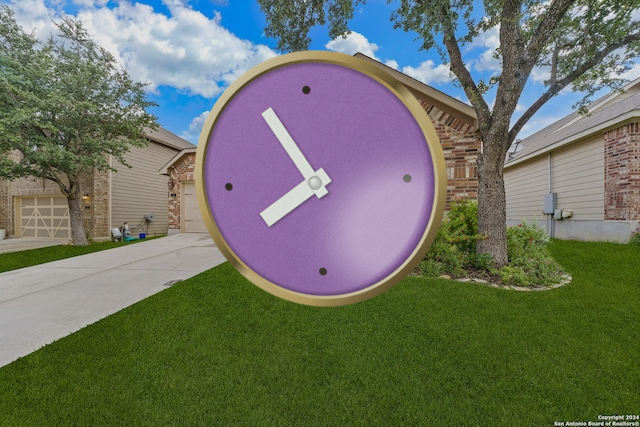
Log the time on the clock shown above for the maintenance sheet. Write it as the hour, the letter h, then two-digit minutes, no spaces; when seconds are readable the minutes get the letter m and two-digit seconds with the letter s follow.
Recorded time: 7h55
